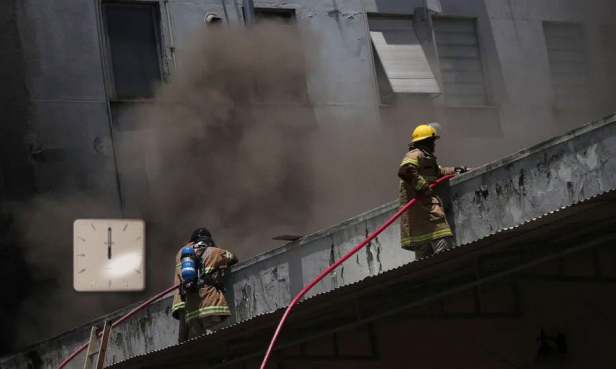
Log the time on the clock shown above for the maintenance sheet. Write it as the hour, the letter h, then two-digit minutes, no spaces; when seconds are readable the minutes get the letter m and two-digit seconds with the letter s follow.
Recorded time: 12h00
